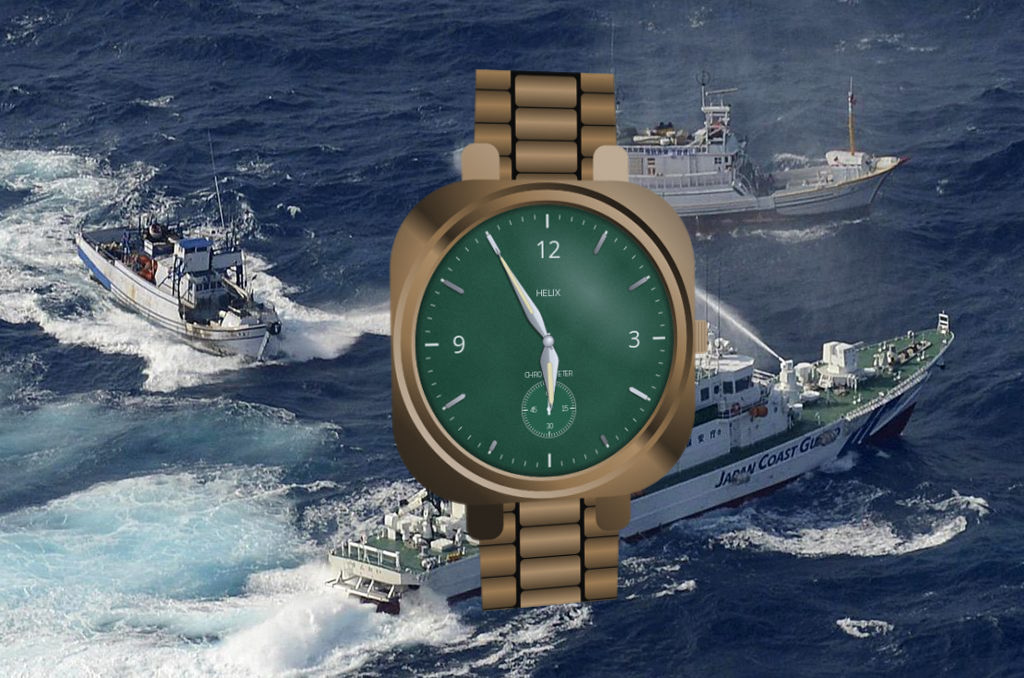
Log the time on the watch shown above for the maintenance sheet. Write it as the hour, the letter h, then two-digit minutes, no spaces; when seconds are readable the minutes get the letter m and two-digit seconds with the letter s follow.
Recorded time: 5h55
